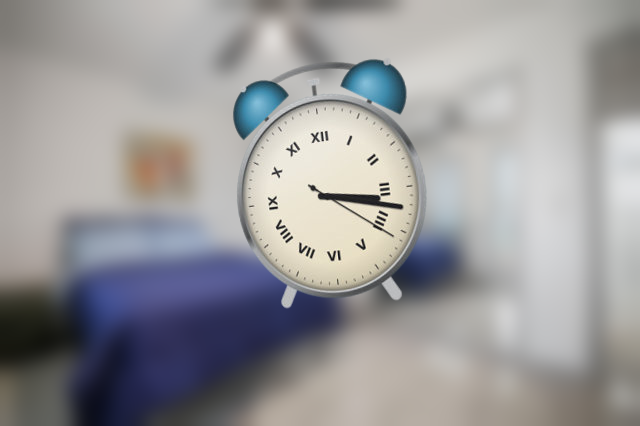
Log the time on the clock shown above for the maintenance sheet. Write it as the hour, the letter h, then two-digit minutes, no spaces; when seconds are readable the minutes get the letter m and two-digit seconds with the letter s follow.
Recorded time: 3h17m21s
